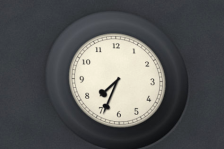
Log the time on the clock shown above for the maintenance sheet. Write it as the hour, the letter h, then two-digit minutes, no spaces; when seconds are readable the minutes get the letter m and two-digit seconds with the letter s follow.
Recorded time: 7h34
